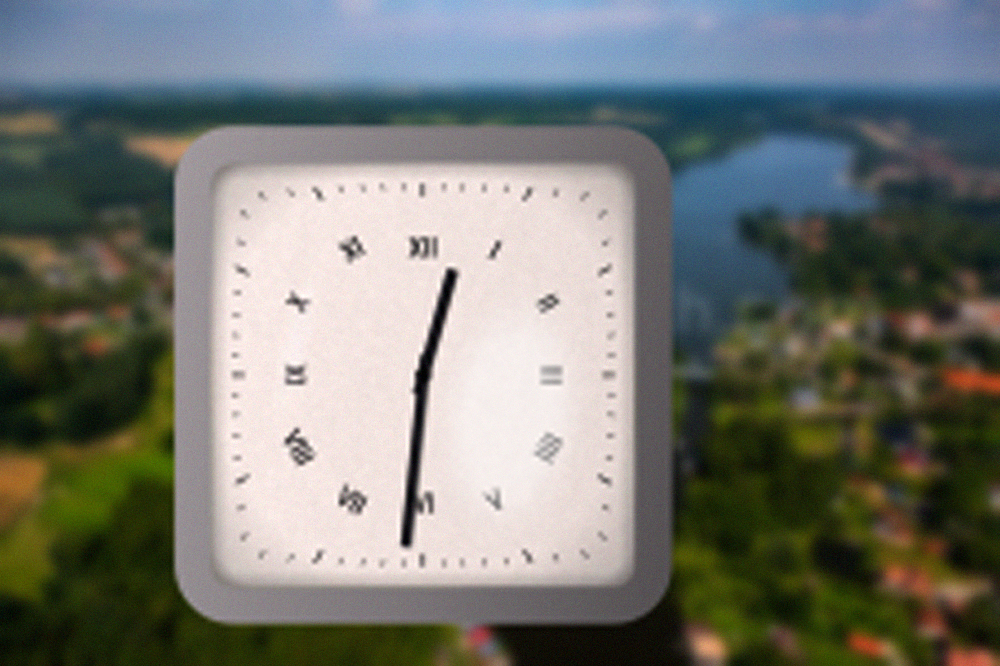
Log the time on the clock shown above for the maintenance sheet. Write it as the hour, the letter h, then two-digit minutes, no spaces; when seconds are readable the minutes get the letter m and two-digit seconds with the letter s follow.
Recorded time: 12h31
